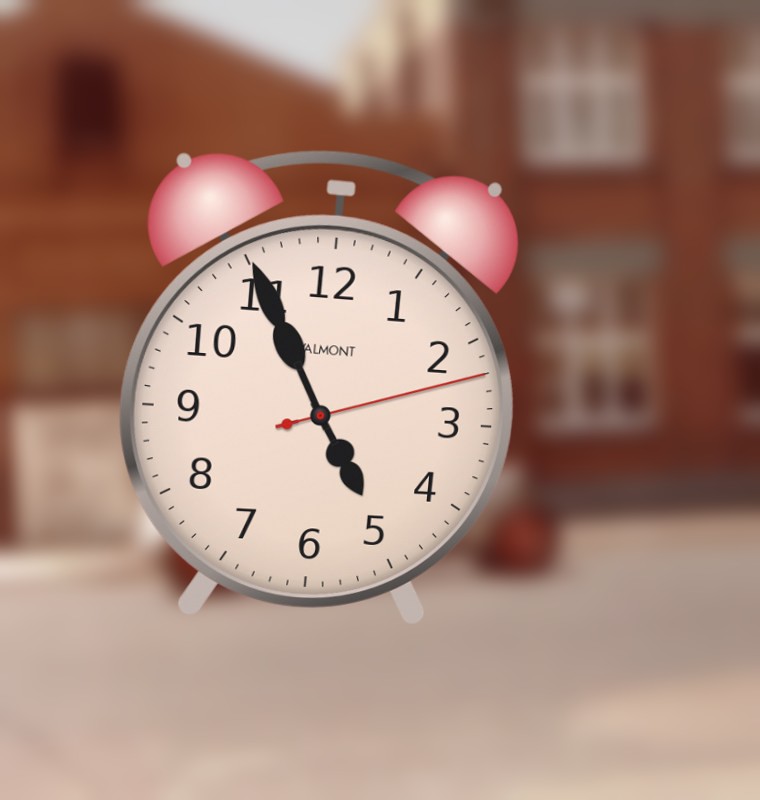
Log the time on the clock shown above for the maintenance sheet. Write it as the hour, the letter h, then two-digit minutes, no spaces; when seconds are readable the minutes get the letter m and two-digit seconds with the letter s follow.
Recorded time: 4h55m12s
